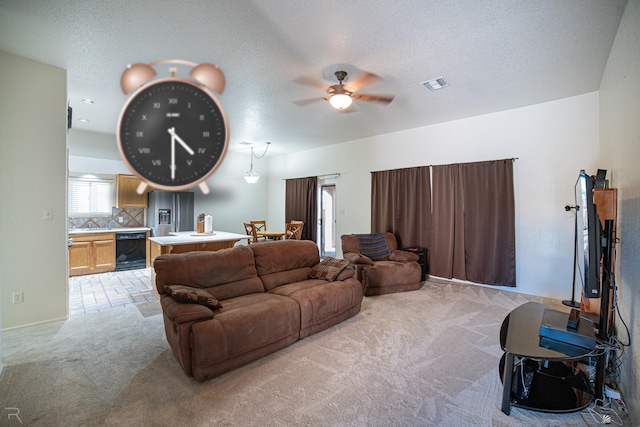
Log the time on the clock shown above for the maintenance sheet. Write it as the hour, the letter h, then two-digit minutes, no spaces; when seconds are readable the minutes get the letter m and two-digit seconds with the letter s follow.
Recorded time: 4h30
